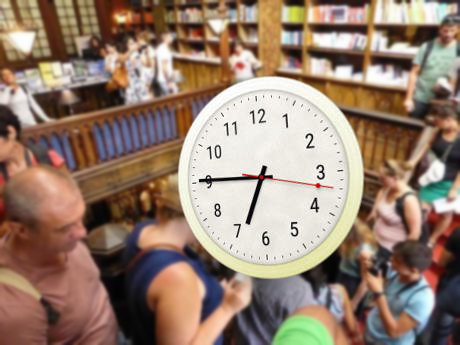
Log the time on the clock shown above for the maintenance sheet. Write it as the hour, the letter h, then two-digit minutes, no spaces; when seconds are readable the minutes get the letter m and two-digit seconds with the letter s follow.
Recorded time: 6h45m17s
